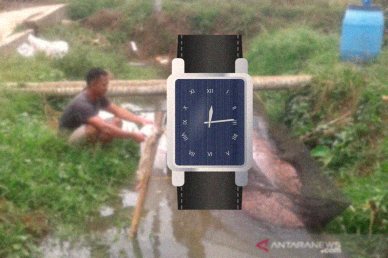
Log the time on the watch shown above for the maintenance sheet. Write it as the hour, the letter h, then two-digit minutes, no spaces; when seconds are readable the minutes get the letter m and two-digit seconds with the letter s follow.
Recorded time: 12h14
